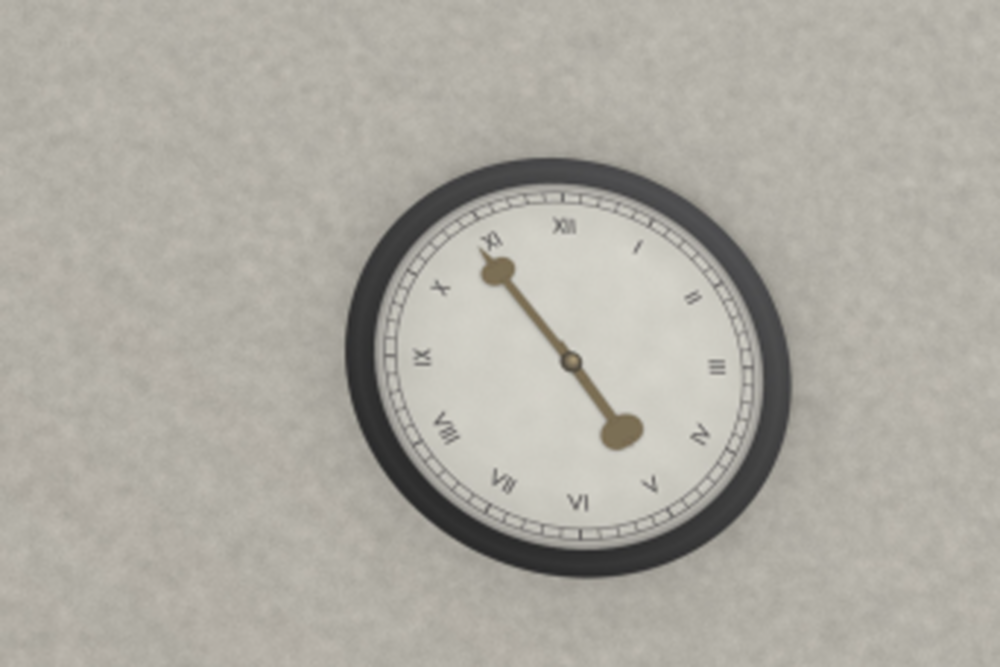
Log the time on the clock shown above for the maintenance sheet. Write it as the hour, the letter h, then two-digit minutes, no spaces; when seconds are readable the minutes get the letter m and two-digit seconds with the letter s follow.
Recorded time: 4h54
